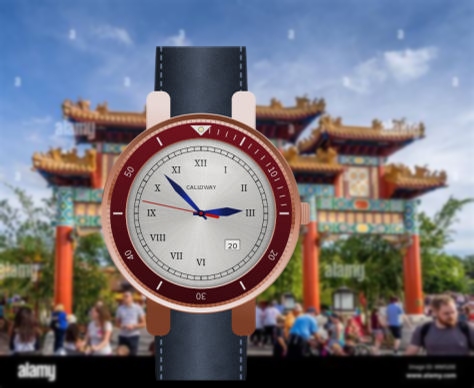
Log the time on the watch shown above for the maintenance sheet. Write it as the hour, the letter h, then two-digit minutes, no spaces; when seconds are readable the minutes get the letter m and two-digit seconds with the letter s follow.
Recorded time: 2h52m47s
